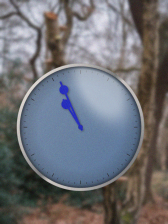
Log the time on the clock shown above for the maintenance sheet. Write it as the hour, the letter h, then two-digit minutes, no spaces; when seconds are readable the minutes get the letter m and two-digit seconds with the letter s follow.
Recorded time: 10h56
